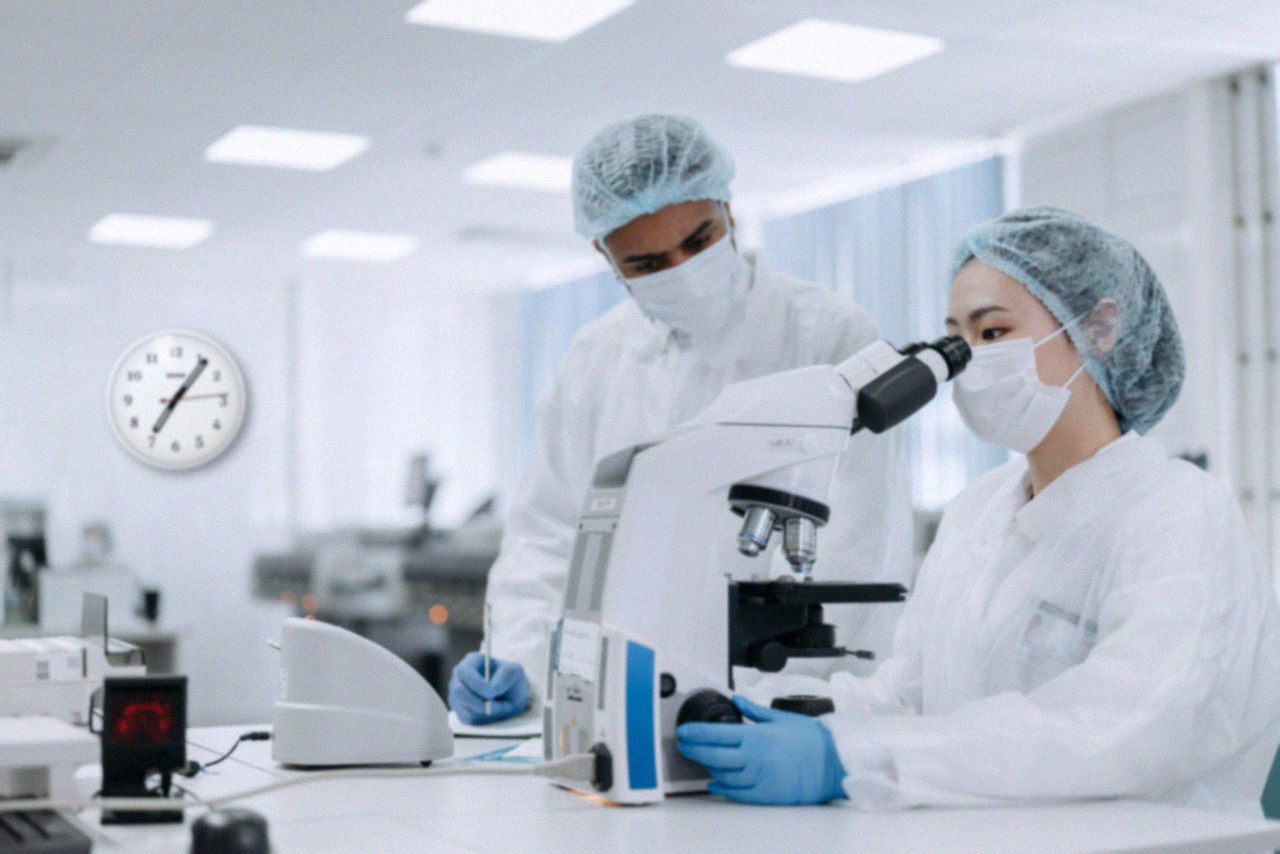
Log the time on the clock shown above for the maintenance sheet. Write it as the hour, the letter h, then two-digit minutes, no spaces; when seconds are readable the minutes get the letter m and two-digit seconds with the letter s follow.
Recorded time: 7h06m14s
